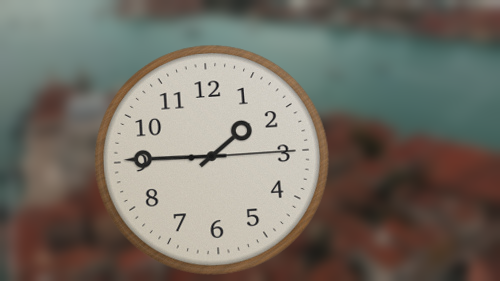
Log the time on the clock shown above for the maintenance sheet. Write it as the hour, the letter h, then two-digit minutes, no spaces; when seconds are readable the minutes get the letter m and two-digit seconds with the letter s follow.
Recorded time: 1h45m15s
